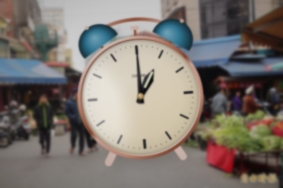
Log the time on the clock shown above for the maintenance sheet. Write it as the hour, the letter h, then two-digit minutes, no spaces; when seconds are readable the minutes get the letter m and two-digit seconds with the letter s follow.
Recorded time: 1h00
